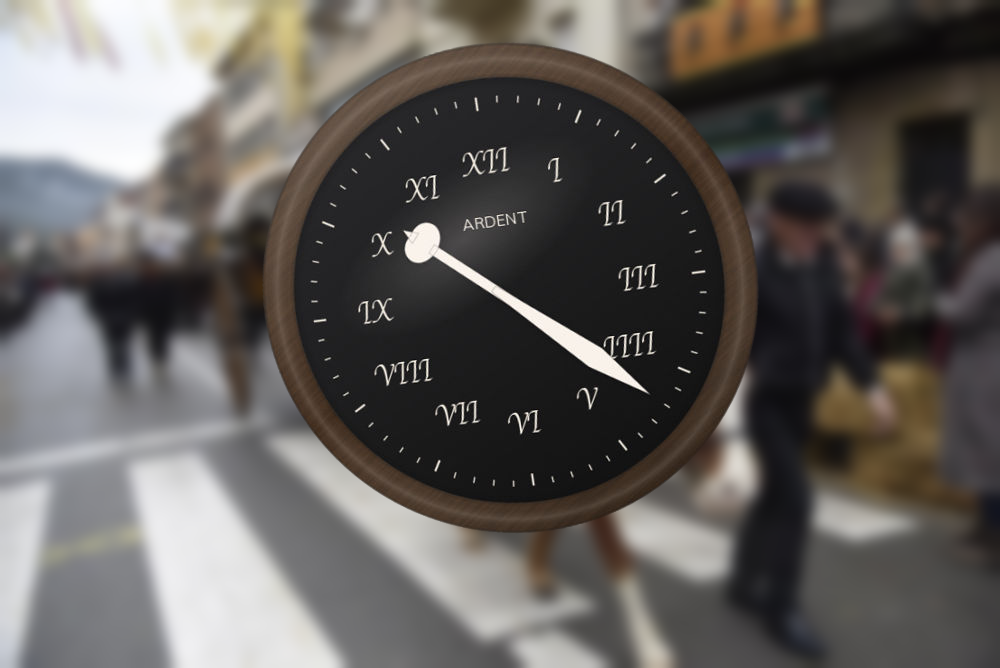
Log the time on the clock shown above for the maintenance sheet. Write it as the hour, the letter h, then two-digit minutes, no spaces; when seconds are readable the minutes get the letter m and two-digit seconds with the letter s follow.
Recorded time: 10h22
